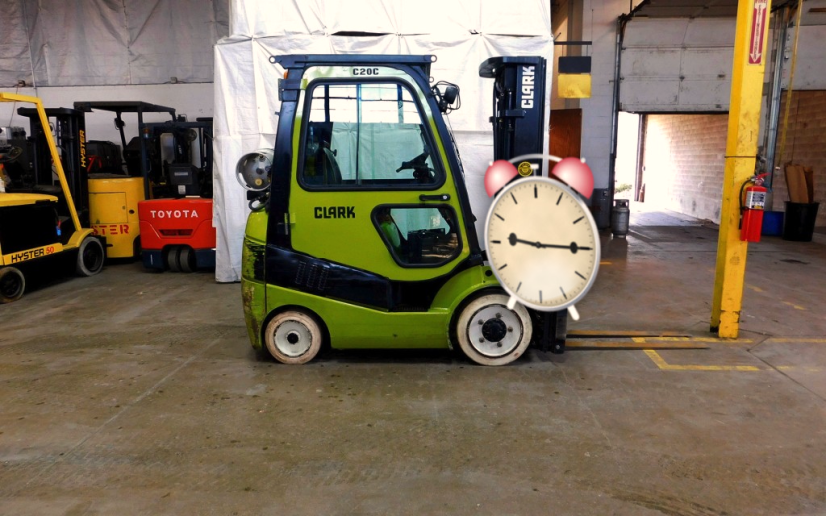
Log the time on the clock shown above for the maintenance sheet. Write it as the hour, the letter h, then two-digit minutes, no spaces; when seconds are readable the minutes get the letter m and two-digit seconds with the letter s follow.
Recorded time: 9h15
